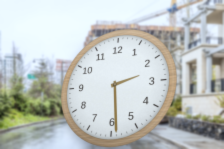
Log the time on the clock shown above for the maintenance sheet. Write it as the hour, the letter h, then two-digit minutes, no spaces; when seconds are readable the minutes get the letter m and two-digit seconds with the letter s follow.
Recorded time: 2h29
